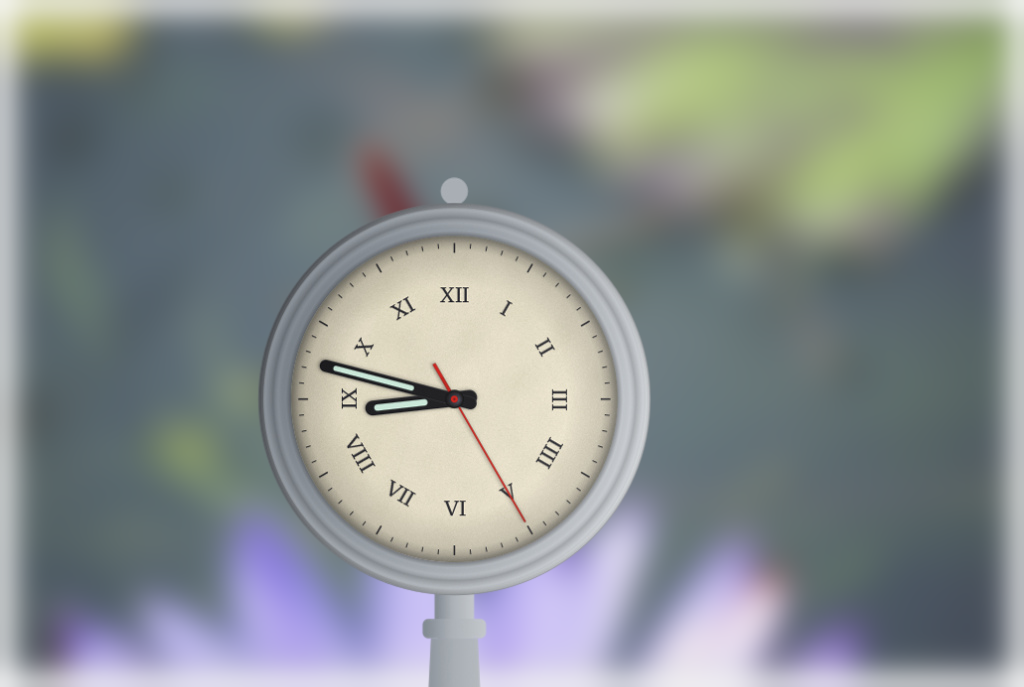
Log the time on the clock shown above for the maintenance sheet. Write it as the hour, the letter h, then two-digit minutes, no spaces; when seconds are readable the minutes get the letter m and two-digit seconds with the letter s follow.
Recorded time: 8h47m25s
